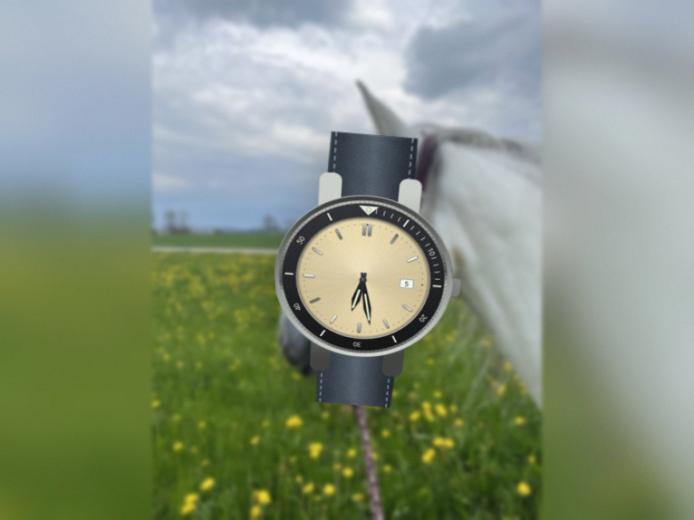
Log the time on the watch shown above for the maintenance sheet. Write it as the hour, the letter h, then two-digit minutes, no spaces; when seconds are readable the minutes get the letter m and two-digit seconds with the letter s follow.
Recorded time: 6h28
